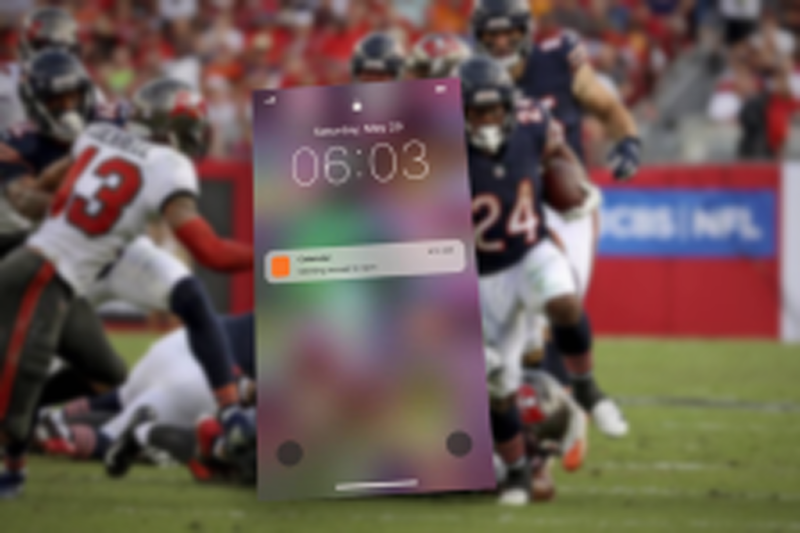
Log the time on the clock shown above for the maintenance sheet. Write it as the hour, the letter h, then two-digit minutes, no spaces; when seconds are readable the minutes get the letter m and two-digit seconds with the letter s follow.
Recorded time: 6h03
